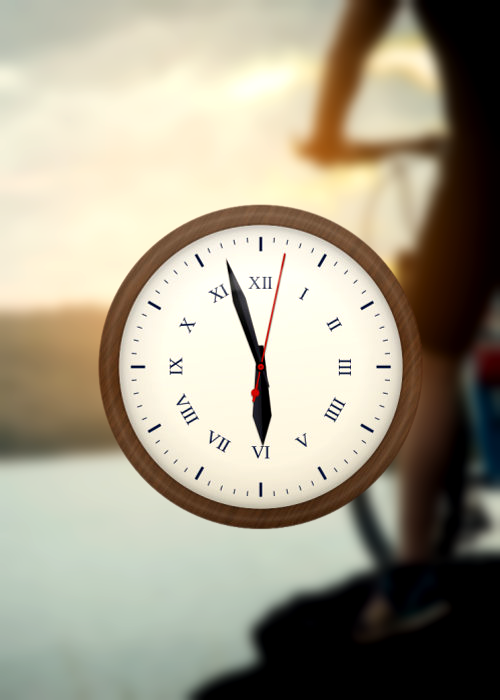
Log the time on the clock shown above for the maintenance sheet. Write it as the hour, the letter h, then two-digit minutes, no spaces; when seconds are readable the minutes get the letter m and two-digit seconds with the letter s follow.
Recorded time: 5h57m02s
